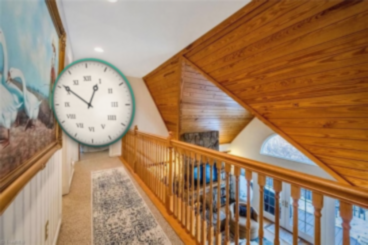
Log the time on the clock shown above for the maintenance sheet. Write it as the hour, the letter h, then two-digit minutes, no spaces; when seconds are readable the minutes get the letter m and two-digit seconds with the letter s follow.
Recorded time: 12h51
